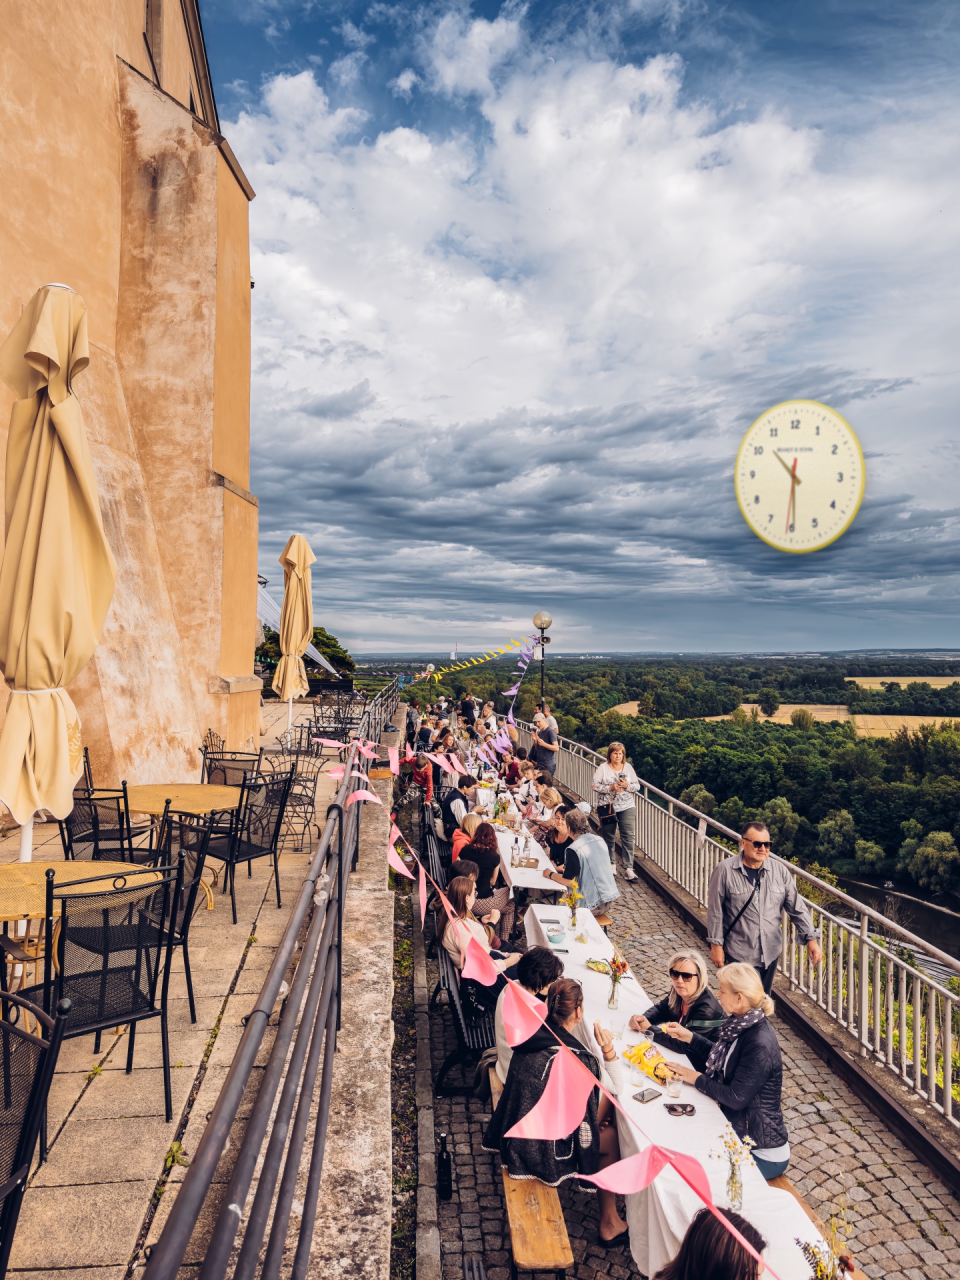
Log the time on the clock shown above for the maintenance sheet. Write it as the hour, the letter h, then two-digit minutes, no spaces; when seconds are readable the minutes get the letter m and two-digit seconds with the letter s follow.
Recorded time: 10h29m31s
